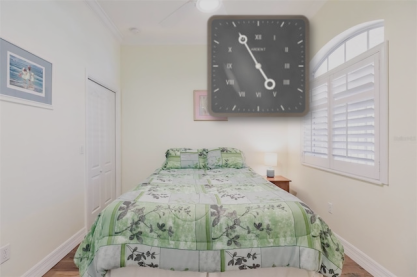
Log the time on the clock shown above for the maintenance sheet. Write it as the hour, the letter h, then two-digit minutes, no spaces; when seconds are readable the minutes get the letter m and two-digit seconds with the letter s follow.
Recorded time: 4h55
